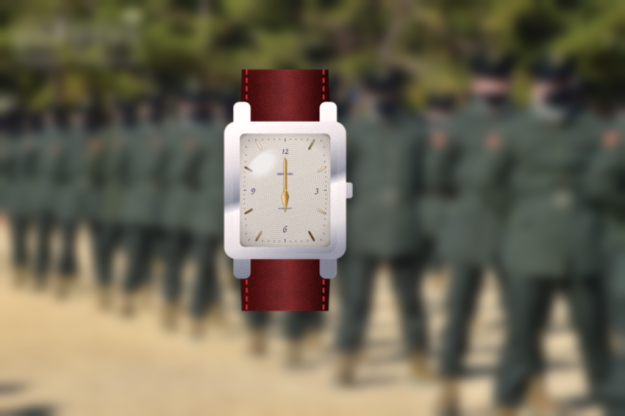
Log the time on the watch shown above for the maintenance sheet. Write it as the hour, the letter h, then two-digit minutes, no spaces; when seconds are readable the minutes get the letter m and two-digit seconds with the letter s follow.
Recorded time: 6h00
